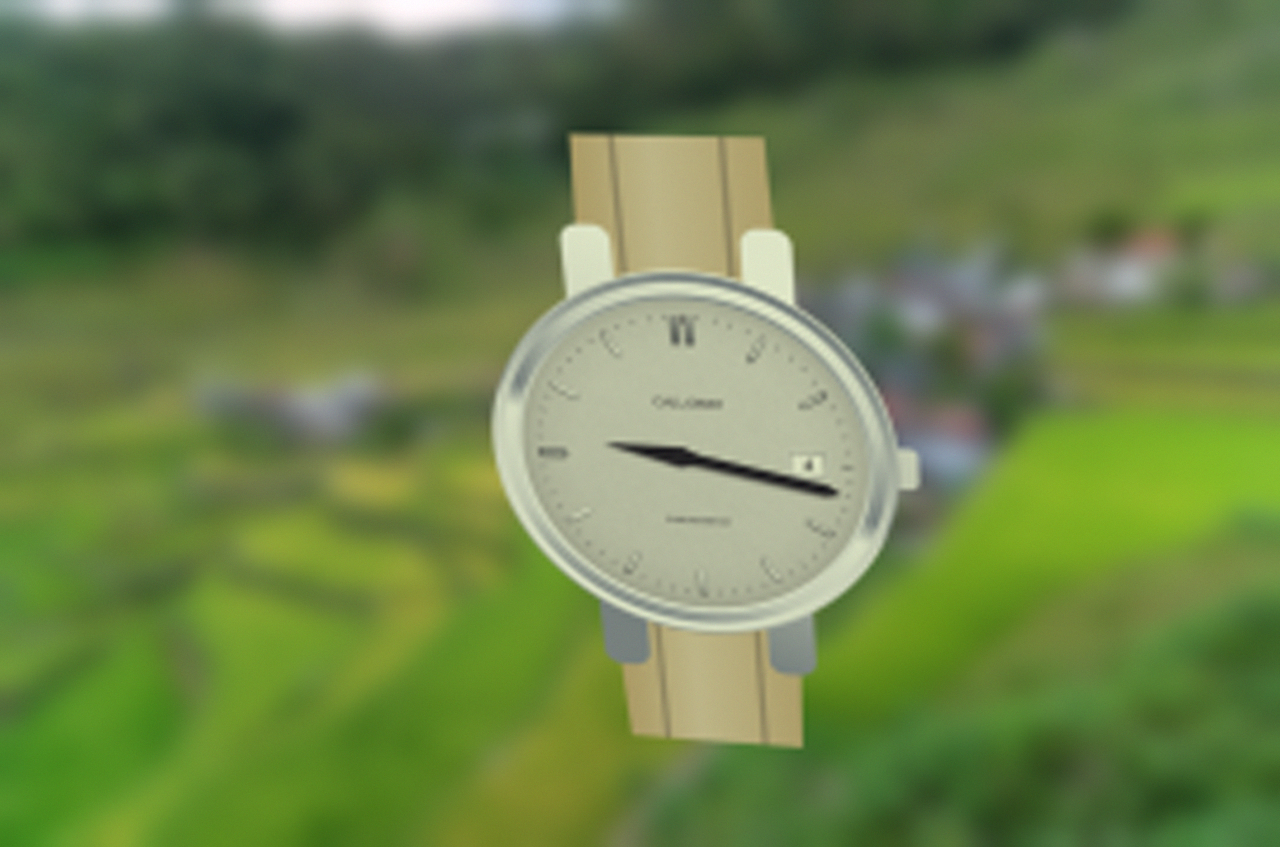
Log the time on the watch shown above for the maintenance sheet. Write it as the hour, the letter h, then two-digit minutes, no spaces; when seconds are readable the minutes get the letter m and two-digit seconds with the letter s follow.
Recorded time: 9h17
